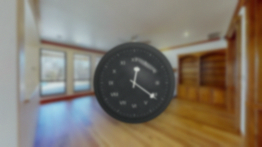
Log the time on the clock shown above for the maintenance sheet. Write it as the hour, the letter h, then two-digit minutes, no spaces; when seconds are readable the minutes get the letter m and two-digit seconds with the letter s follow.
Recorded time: 12h21
